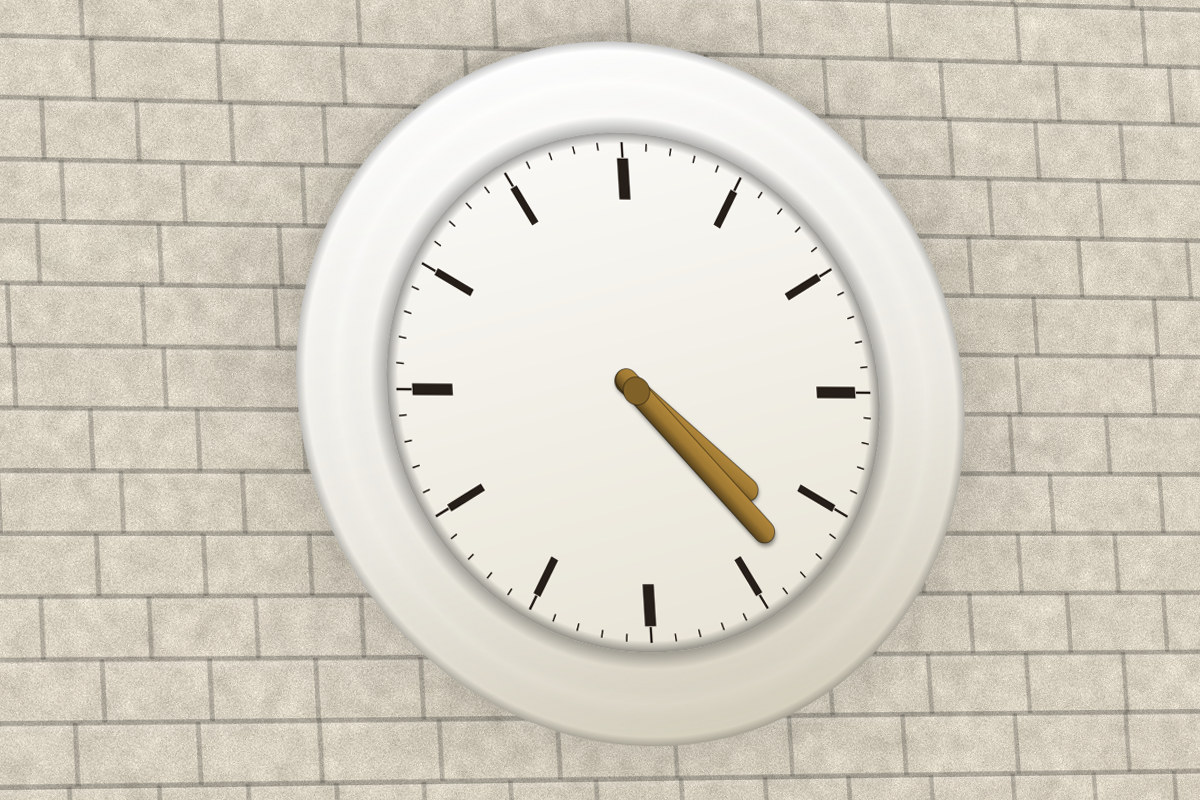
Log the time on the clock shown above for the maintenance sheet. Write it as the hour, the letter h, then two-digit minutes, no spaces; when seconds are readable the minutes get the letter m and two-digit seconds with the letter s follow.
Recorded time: 4h23
